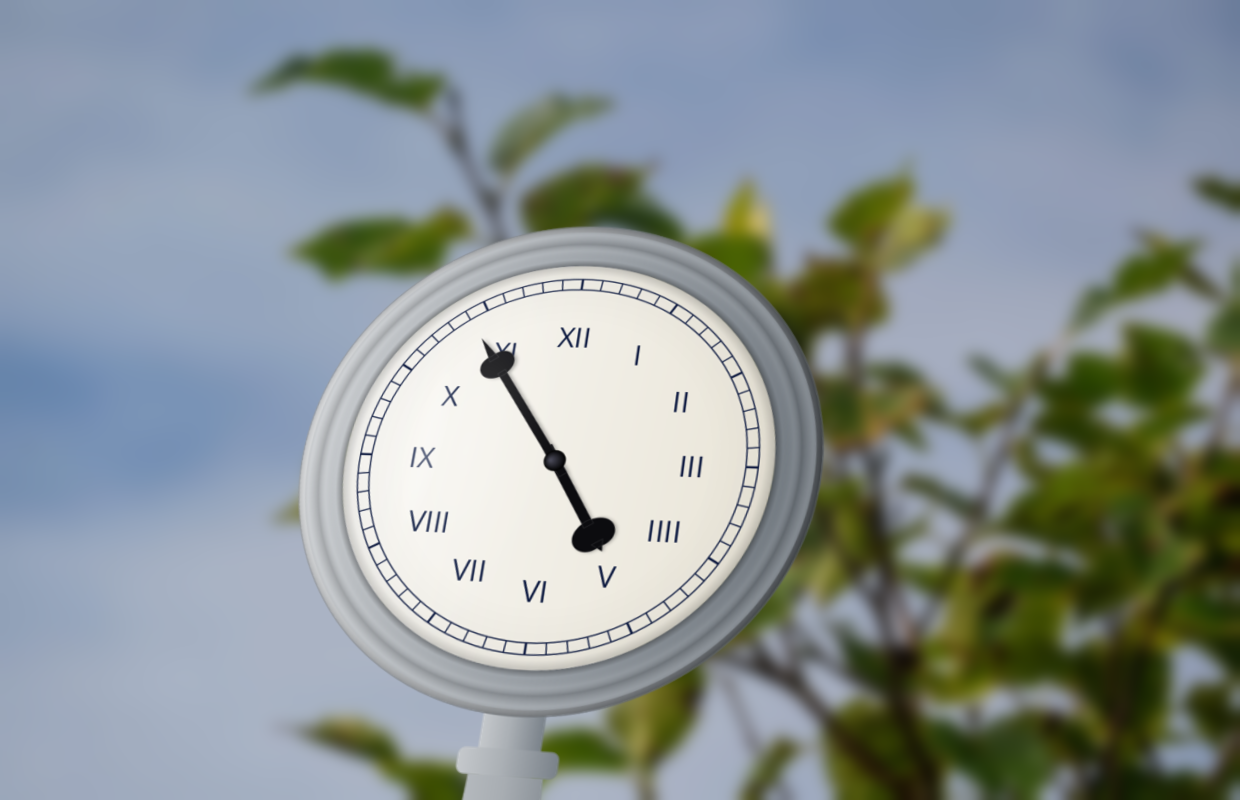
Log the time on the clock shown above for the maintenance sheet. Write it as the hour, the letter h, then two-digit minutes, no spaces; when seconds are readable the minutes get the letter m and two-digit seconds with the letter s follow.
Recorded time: 4h54
